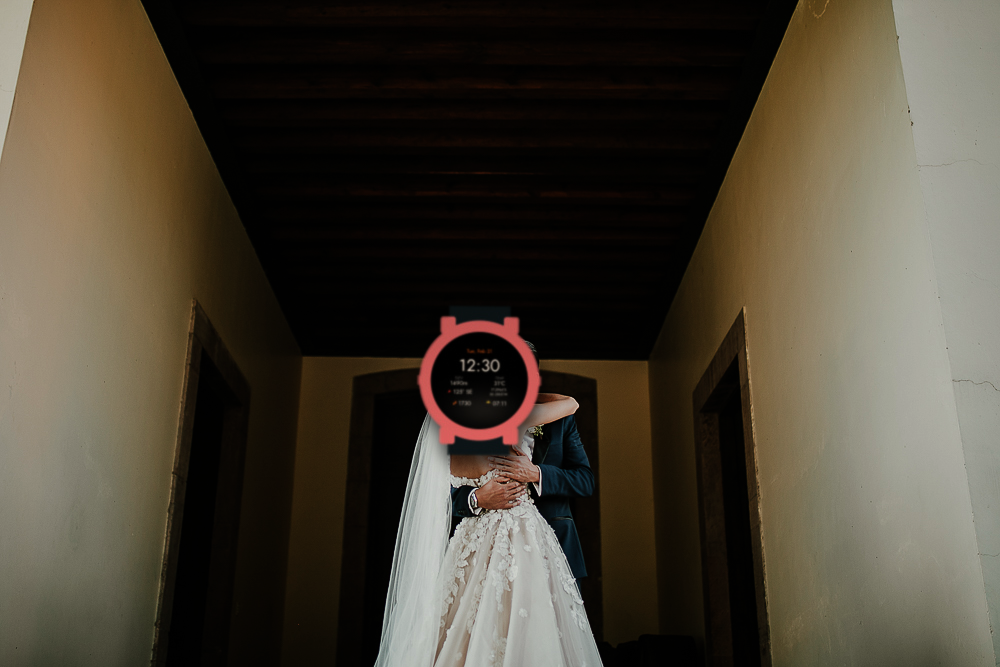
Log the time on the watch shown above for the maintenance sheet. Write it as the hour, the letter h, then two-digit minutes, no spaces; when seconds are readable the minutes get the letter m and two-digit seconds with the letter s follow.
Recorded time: 12h30
